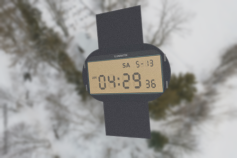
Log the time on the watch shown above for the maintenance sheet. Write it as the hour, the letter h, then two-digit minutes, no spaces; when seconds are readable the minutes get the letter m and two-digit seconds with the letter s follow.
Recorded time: 4h29m36s
